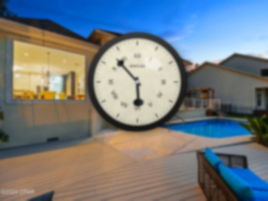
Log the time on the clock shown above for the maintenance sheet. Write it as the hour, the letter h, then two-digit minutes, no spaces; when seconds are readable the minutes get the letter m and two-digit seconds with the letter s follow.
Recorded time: 5h53
